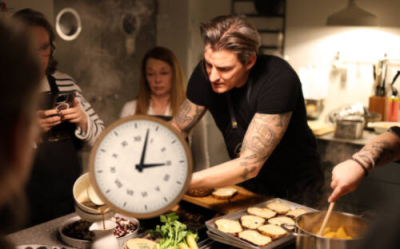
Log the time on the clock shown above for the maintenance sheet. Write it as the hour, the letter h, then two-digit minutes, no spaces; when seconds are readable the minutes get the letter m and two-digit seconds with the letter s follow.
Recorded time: 3h03
